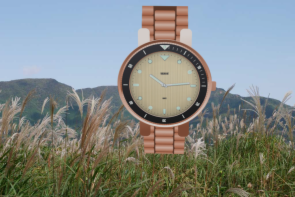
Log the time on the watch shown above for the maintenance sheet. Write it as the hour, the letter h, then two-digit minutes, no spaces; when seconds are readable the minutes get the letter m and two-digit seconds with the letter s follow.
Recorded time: 10h14
